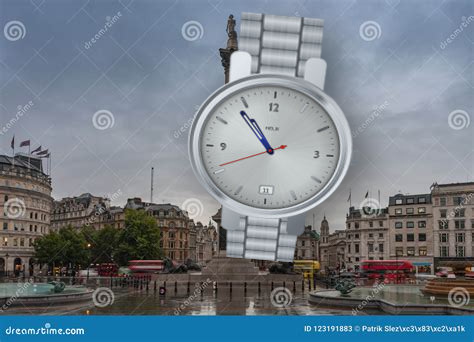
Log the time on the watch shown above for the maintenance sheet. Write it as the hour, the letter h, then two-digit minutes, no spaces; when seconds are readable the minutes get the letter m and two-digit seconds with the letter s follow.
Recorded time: 10h53m41s
